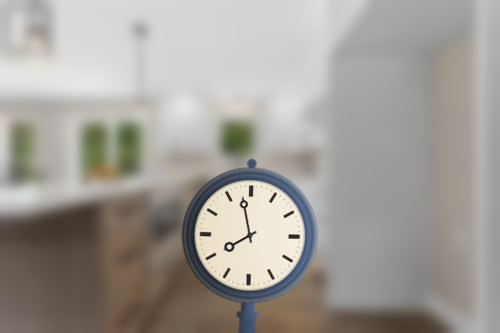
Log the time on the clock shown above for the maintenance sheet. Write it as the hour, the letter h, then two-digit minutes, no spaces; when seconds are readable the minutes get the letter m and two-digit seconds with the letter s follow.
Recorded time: 7h58
